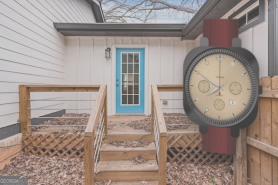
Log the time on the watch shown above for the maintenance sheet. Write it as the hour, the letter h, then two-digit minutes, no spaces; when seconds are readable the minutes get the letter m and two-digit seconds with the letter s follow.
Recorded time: 7h50
